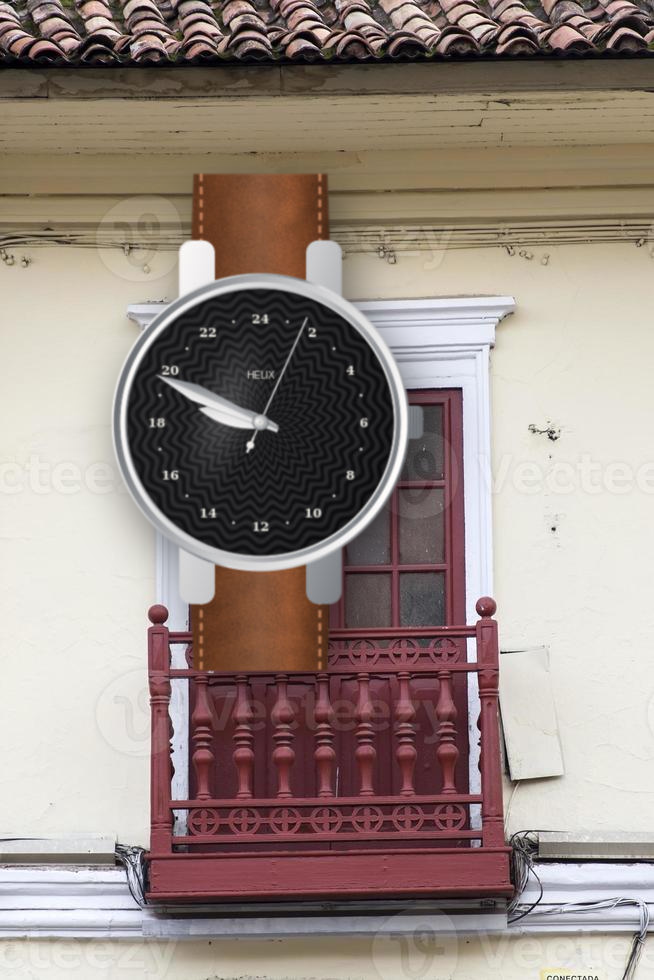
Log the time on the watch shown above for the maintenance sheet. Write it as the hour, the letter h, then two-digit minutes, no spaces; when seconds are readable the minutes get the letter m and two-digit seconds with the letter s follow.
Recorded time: 18h49m04s
